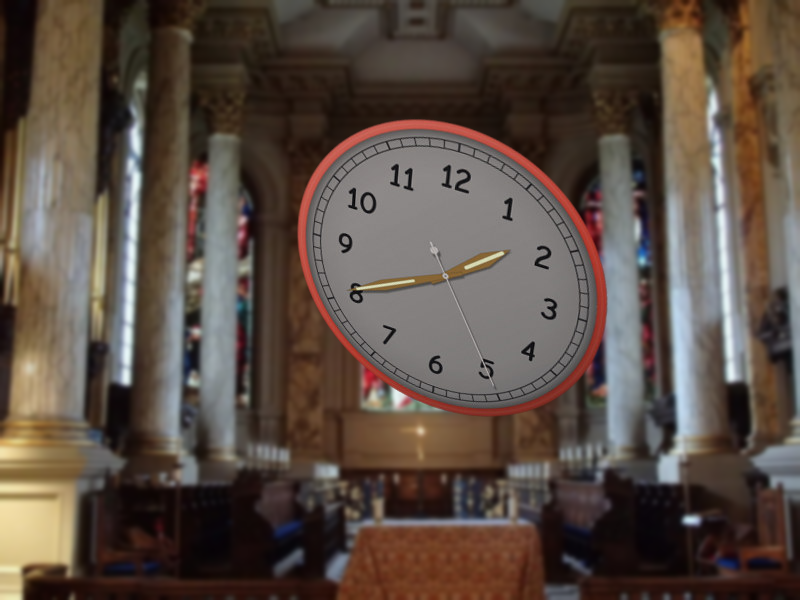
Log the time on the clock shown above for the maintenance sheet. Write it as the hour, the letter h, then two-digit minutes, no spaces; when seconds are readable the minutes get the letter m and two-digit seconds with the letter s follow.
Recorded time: 1h40m25s
